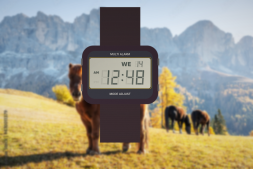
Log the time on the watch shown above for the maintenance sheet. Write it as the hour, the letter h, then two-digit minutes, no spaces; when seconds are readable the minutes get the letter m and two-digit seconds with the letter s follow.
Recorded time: 12h48
